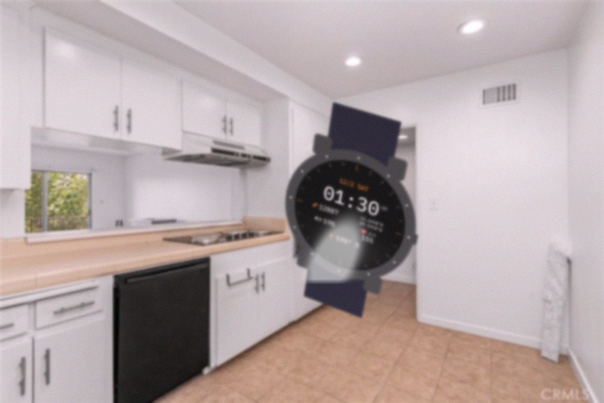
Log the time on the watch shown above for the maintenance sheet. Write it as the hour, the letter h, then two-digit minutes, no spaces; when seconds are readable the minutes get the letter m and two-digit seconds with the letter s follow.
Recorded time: 1h30
